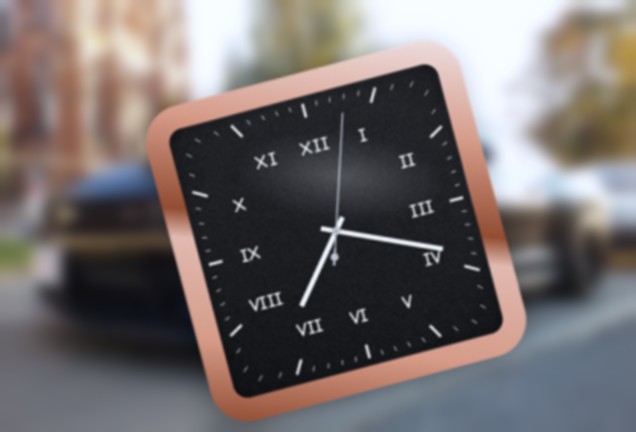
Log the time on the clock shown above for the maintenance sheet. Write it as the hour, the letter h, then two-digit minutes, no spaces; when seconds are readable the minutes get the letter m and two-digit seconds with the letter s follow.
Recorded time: 7h19m03s
